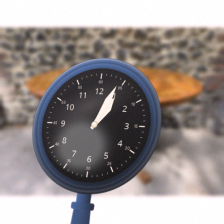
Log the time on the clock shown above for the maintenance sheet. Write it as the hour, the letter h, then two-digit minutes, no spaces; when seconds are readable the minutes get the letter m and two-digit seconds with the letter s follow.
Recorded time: 1h04
